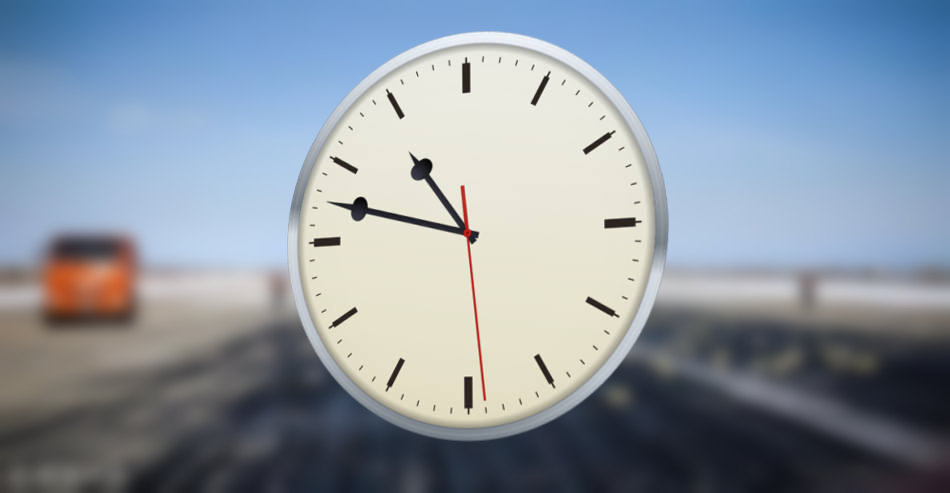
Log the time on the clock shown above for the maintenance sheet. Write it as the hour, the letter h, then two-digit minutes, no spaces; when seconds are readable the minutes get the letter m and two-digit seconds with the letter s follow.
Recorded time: 10h47m29s
